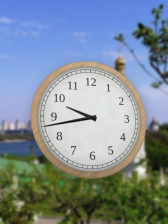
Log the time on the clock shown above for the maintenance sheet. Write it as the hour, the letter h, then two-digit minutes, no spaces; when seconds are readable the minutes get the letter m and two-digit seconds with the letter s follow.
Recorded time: 9h43
